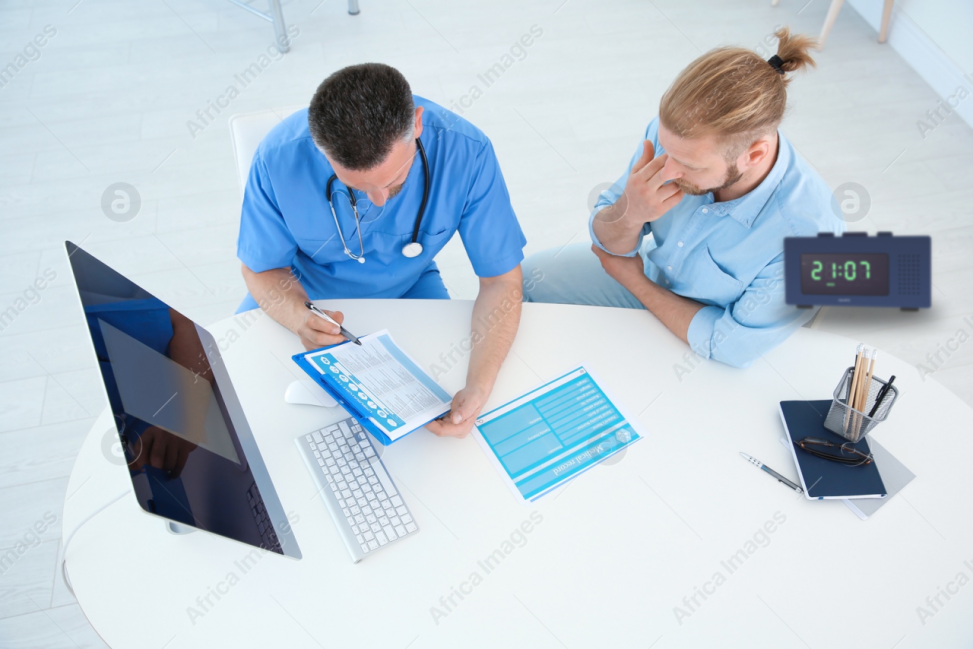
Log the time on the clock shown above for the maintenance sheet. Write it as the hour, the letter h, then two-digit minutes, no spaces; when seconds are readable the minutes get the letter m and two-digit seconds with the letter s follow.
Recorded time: 21h07
